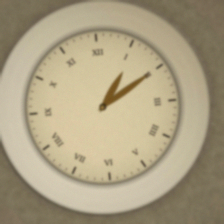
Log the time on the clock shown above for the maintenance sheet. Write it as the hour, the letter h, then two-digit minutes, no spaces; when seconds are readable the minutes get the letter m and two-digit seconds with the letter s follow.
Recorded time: 1h10
